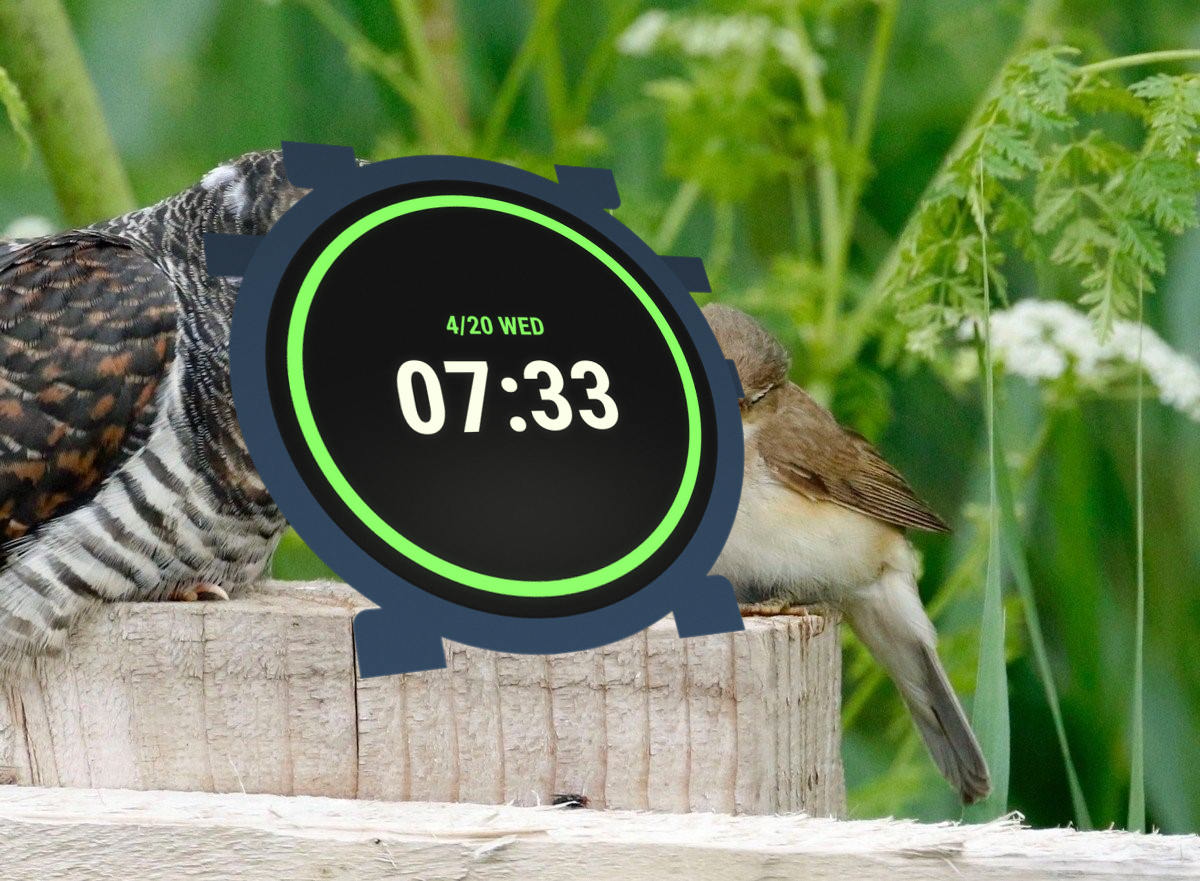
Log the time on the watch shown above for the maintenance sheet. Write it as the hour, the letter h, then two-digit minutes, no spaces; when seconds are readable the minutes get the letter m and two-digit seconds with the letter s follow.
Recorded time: 7h33
